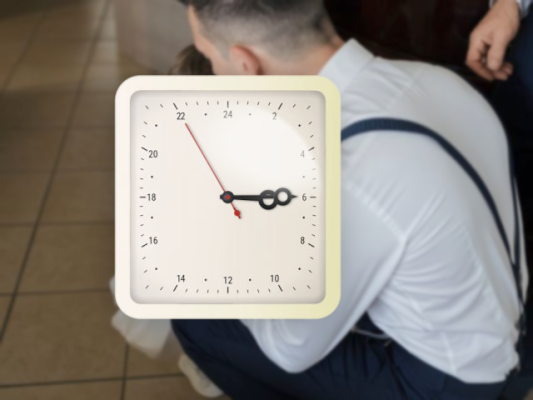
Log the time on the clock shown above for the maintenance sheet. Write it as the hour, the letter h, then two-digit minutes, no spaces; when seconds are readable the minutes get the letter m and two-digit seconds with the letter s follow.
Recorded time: 6h14m55s
